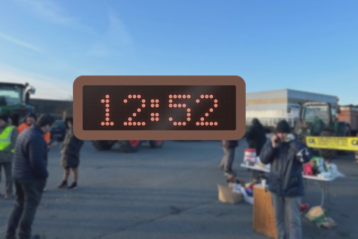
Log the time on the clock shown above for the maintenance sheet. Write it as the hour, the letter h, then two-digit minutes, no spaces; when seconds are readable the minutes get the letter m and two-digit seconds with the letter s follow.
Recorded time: 12h52
